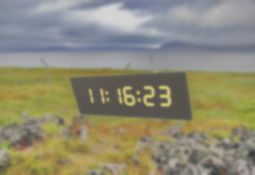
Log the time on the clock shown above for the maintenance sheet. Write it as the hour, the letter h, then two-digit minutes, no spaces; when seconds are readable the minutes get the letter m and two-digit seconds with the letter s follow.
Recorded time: 11h16m23s
